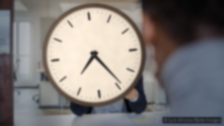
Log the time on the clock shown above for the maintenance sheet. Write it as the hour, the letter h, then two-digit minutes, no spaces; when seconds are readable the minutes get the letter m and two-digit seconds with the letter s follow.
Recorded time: 7h24
